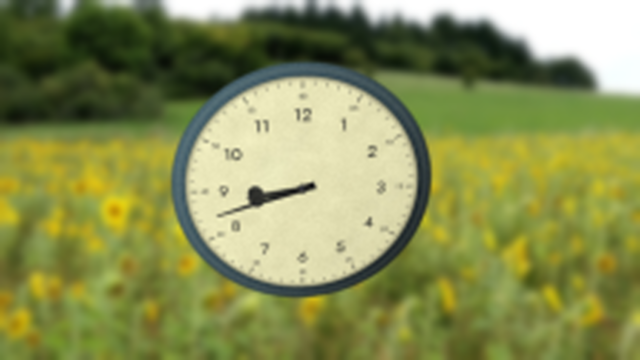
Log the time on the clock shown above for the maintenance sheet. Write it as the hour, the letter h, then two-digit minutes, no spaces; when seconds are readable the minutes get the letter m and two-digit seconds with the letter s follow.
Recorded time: 8h42
